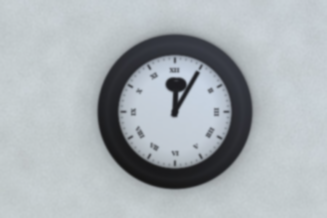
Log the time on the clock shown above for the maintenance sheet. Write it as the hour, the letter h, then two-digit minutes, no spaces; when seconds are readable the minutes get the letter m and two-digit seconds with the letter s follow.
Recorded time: 12h05
